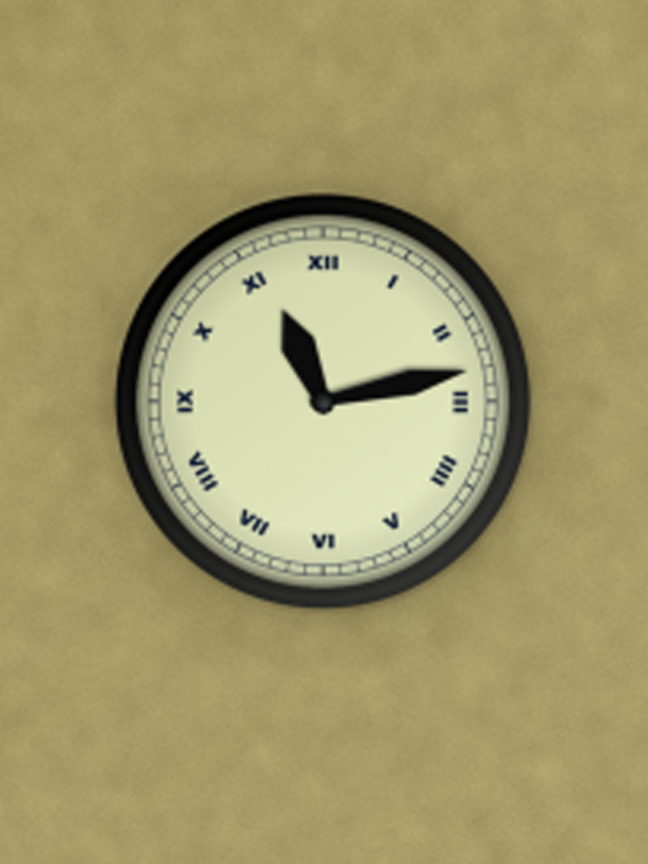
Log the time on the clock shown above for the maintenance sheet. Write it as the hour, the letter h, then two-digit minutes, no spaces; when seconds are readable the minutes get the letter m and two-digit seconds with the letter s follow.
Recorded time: 11h13
